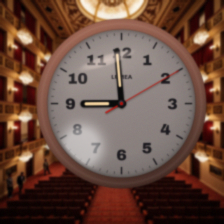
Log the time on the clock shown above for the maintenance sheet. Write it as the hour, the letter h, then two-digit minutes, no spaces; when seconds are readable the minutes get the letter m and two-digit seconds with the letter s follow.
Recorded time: 8h59m10s
